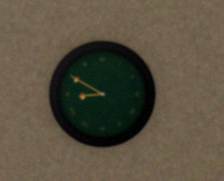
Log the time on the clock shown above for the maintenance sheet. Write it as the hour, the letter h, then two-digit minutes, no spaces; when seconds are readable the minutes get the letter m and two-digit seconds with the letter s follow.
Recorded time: 8h50
